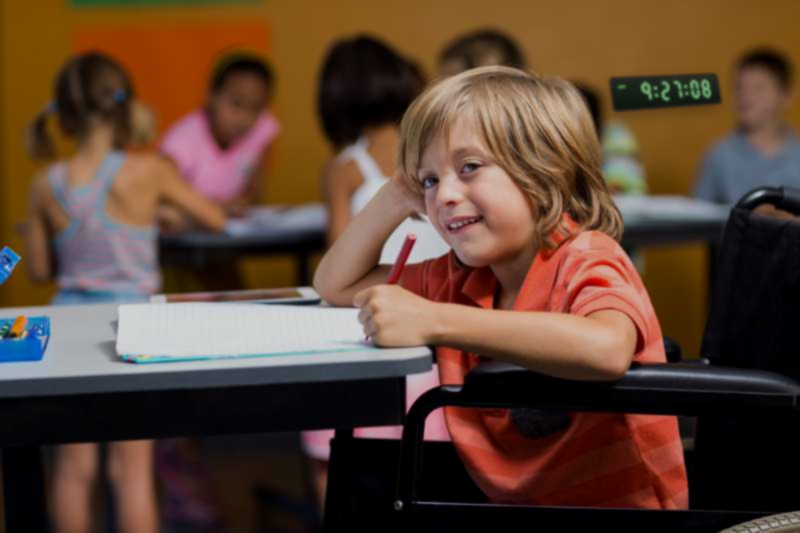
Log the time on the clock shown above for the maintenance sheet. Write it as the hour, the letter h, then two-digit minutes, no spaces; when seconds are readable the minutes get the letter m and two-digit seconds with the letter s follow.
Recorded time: 9h27m08s
